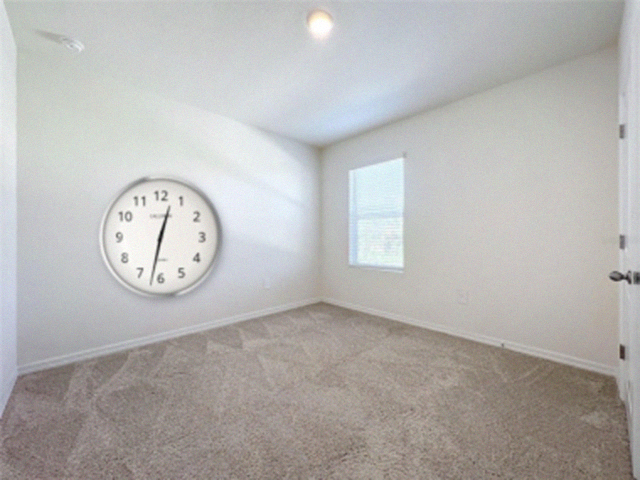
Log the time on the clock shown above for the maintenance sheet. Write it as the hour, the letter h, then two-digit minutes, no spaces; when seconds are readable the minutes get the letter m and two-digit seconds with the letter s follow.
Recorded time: 12h32
